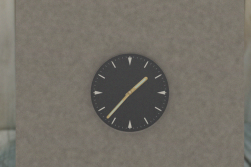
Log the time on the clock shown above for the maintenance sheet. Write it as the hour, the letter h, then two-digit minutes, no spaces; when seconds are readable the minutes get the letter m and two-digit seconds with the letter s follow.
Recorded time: 1h37
